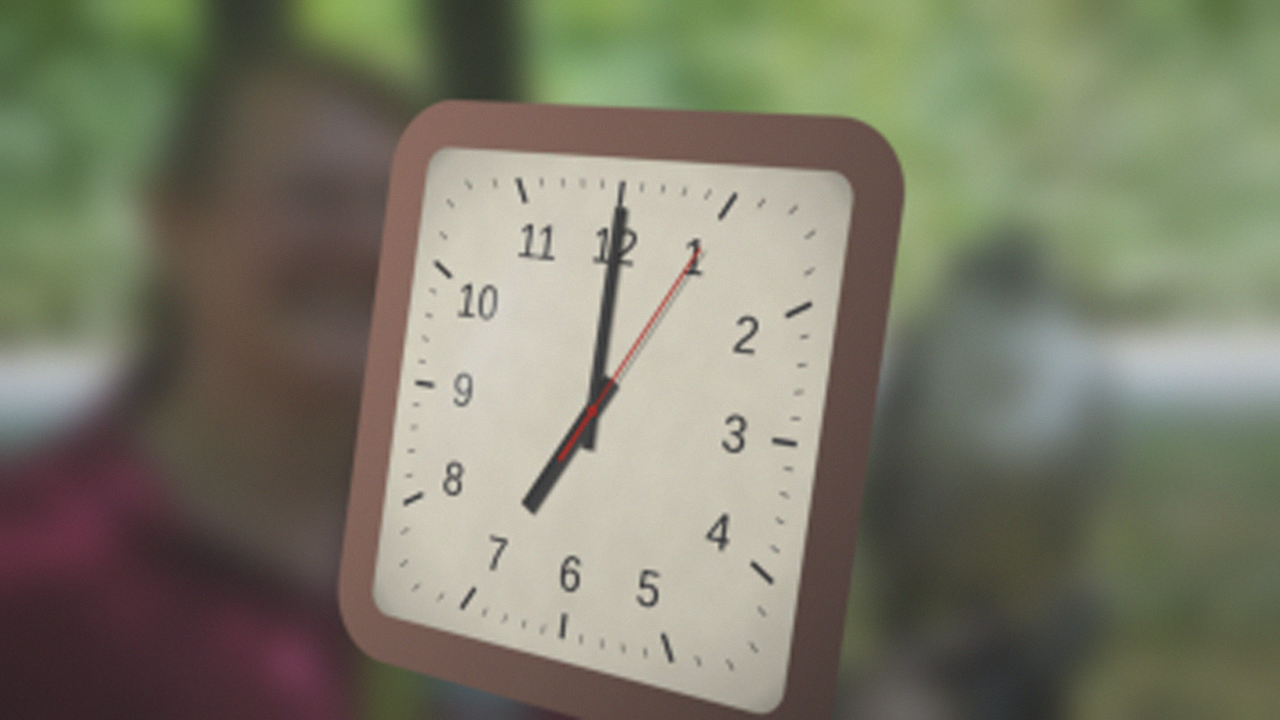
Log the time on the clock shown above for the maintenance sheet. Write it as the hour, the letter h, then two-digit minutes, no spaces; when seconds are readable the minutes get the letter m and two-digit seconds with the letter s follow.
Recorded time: 7h00m05s
